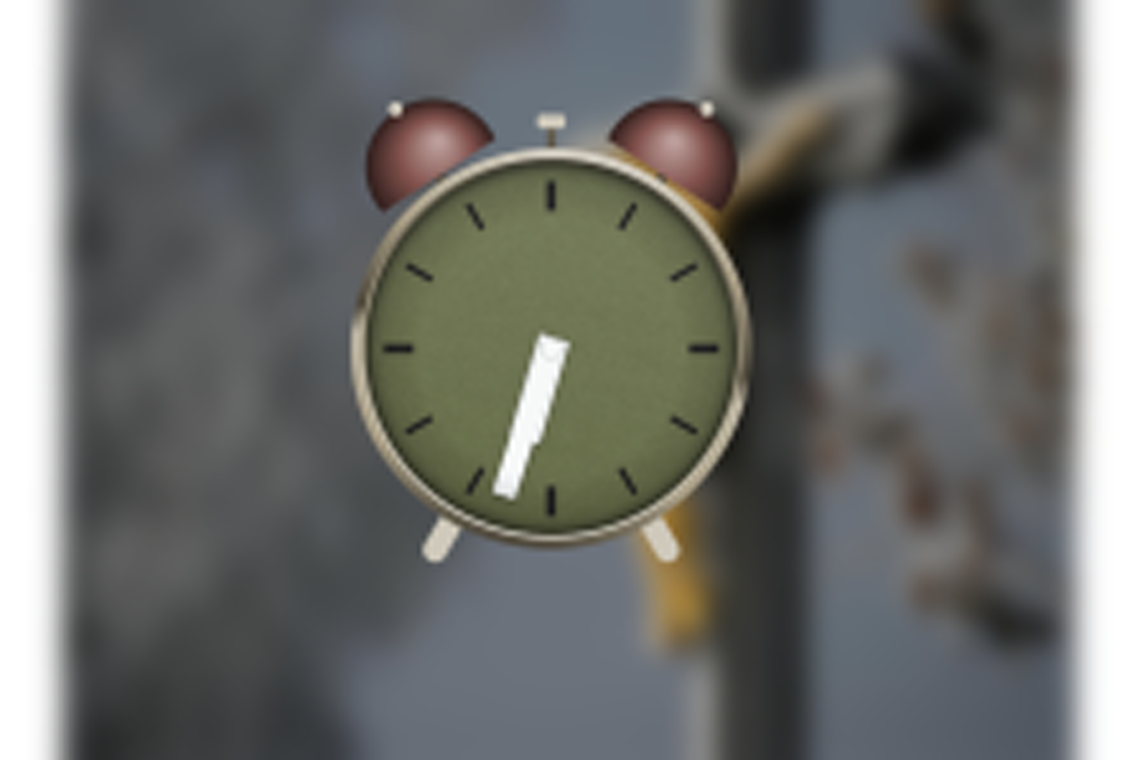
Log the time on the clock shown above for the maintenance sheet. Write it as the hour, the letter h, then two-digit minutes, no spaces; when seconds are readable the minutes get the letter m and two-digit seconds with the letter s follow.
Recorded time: 6h33
